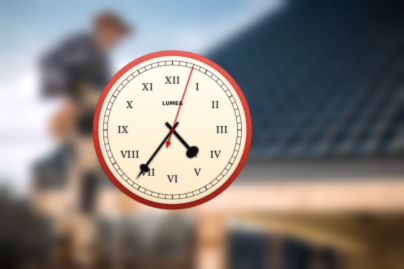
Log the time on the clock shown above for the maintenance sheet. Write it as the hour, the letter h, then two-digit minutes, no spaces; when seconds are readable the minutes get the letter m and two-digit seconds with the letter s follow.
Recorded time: 4h36m03s
